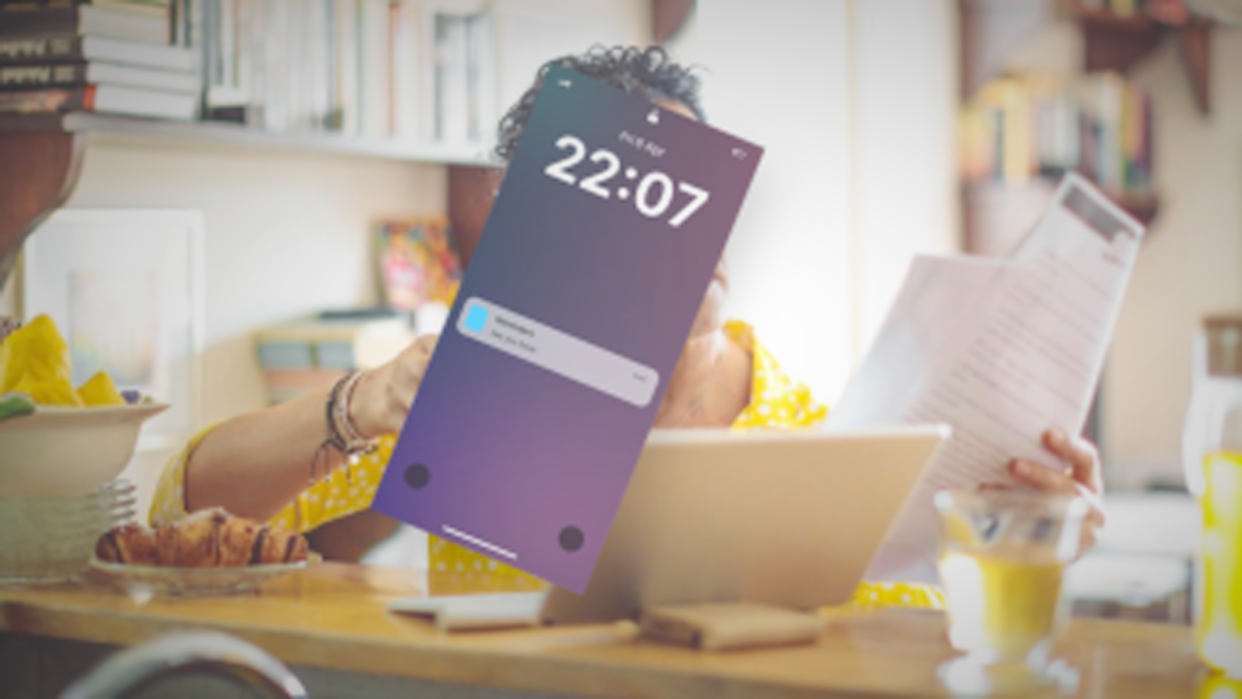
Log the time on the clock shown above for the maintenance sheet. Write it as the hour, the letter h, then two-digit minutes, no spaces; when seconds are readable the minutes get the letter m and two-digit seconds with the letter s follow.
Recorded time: 22h07
